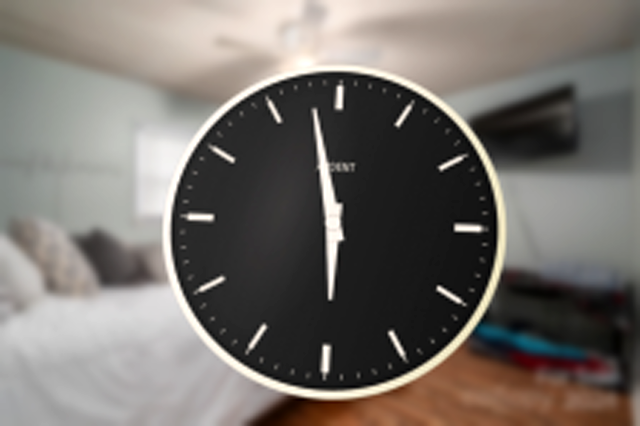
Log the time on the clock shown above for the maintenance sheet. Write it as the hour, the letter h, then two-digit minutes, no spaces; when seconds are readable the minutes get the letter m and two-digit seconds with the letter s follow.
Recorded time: 5h58
